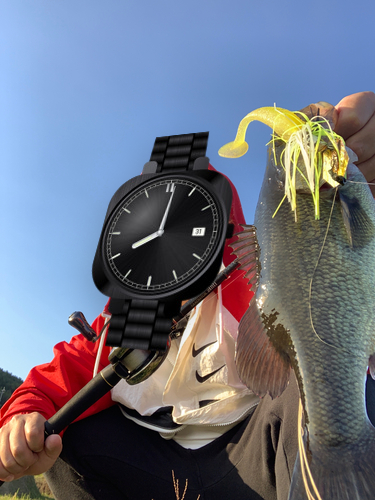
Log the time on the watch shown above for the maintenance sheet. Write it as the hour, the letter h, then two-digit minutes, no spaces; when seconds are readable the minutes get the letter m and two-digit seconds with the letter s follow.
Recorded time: 8h01
